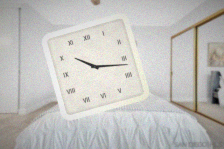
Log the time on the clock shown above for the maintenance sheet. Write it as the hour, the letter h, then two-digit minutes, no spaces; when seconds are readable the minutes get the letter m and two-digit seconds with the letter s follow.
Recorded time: 10h17
